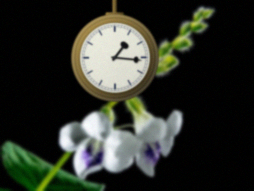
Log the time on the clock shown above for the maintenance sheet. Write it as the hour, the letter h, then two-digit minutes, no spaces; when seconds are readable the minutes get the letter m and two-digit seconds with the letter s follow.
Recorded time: 1h16
